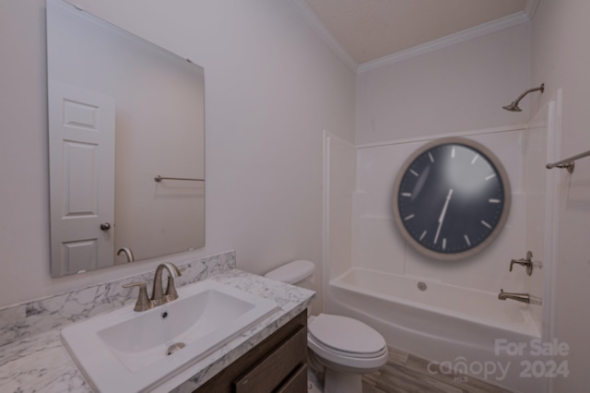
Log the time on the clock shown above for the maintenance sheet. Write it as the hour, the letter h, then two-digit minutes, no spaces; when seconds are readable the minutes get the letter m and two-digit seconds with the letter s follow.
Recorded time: 6h32
